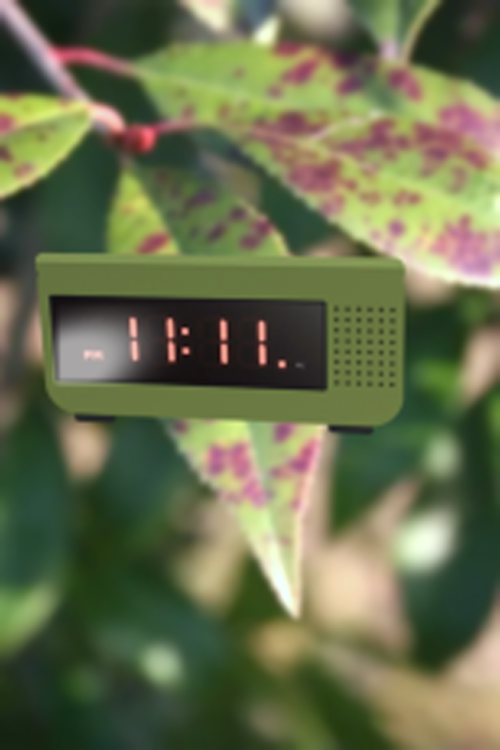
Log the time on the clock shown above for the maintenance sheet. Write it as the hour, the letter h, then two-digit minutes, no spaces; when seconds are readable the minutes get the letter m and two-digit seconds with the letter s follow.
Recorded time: 11h11
